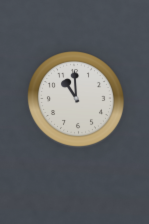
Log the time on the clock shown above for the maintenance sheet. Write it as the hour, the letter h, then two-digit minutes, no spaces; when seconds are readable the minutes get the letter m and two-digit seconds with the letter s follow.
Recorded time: 11h00
